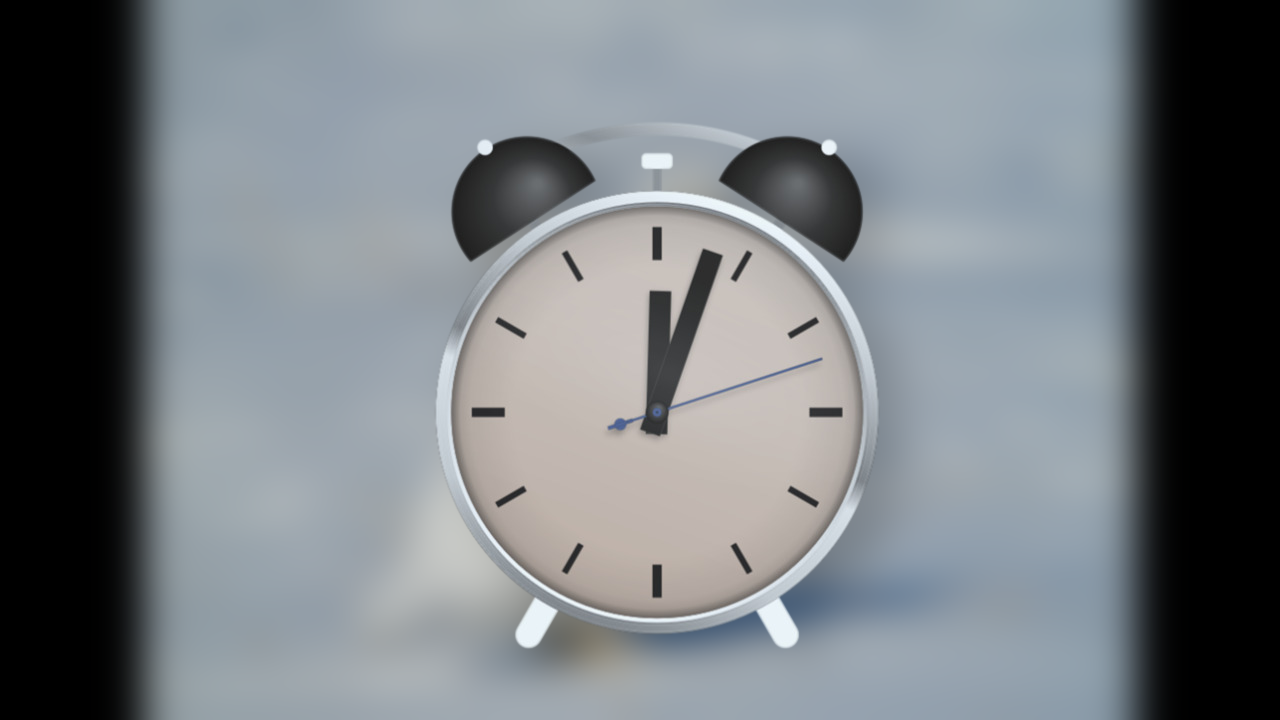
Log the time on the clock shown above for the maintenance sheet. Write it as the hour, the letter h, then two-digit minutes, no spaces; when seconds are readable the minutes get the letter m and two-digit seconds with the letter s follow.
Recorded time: 12h03m12s
